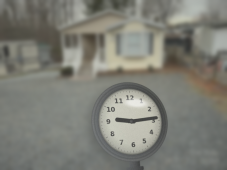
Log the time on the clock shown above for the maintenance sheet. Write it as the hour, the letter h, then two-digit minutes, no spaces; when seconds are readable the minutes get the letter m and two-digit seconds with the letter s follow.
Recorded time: 9h14
